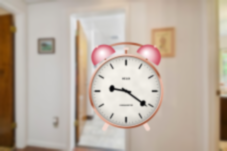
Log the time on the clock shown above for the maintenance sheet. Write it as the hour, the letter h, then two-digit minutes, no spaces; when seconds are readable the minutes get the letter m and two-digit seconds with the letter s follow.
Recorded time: 9h21
